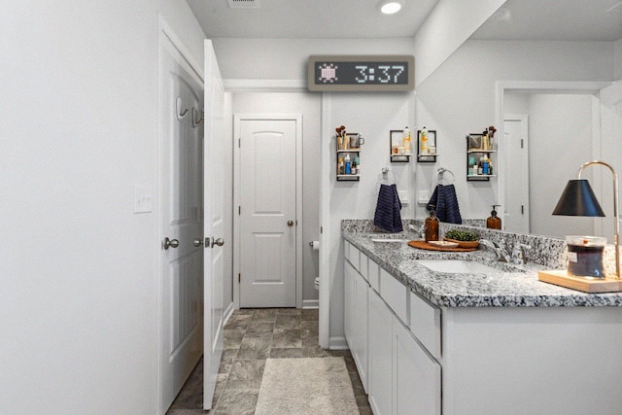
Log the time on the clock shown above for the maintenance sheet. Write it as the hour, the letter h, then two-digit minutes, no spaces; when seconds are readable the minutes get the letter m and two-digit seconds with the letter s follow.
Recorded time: 3h37
